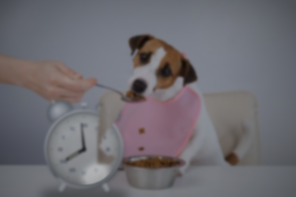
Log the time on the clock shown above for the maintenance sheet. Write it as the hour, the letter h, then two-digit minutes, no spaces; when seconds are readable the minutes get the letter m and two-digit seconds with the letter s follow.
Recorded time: 7h59
